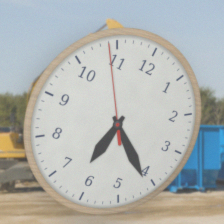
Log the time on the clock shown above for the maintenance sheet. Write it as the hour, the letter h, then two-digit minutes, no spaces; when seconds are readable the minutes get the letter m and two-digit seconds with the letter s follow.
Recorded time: 6h20m54s
